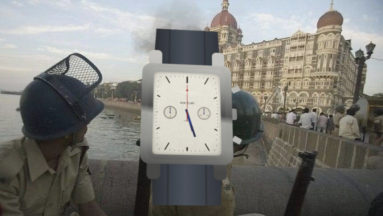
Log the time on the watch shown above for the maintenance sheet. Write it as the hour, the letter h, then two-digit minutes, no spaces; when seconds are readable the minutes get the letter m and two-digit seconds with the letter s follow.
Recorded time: 5h27
